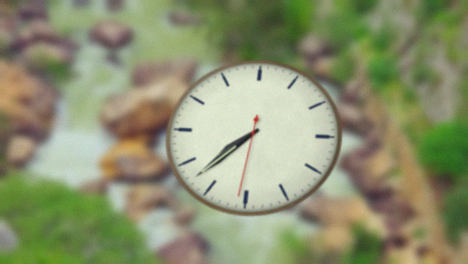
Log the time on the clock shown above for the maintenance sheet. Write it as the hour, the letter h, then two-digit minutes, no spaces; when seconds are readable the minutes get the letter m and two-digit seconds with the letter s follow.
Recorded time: 7h37m31s
